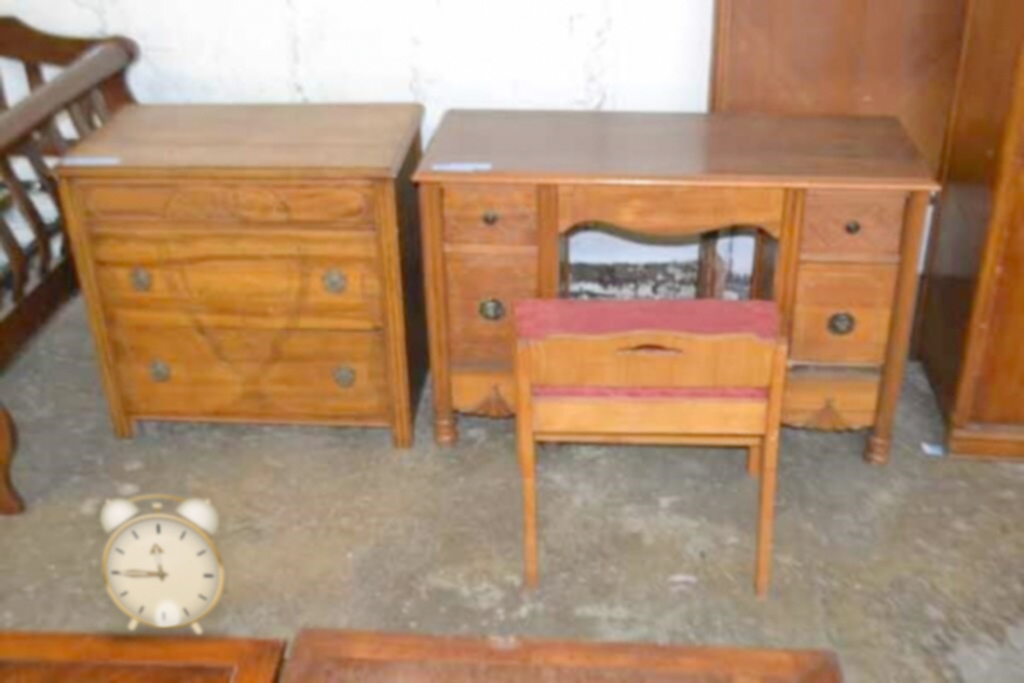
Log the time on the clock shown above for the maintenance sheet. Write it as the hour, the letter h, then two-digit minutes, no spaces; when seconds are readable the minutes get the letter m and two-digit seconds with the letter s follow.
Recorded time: 11h45
